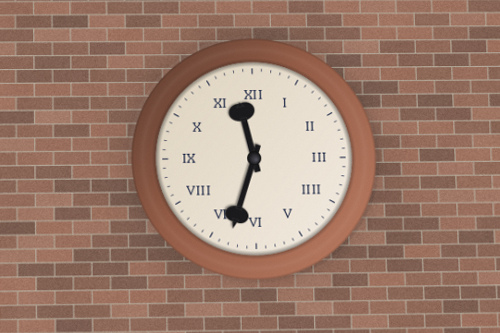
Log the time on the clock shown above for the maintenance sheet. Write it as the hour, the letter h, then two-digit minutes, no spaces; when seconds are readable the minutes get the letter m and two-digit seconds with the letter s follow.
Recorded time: 11h33
